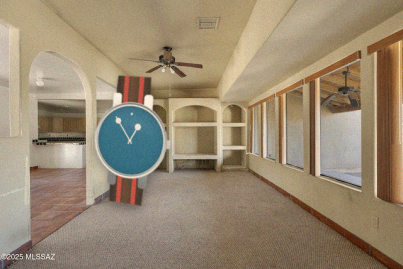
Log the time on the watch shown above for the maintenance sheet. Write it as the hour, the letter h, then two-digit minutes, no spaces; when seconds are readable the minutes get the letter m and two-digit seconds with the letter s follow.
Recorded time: 12h54
